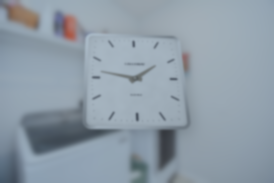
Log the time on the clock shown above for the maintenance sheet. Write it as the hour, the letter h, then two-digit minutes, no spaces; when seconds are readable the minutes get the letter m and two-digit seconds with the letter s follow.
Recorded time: 1h47
